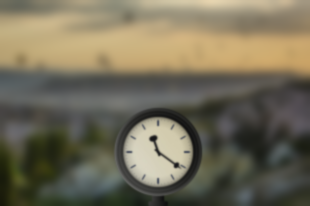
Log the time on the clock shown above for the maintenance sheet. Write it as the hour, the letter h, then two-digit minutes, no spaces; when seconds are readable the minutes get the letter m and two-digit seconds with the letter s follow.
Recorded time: 11h21
